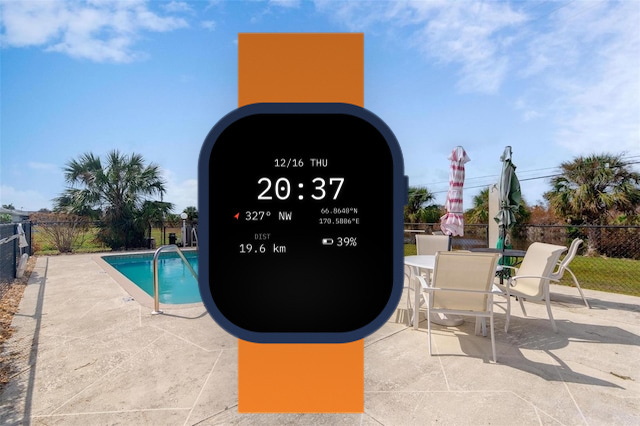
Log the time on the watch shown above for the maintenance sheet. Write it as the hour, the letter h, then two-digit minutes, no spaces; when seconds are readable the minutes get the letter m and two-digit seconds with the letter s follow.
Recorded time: 20h37
